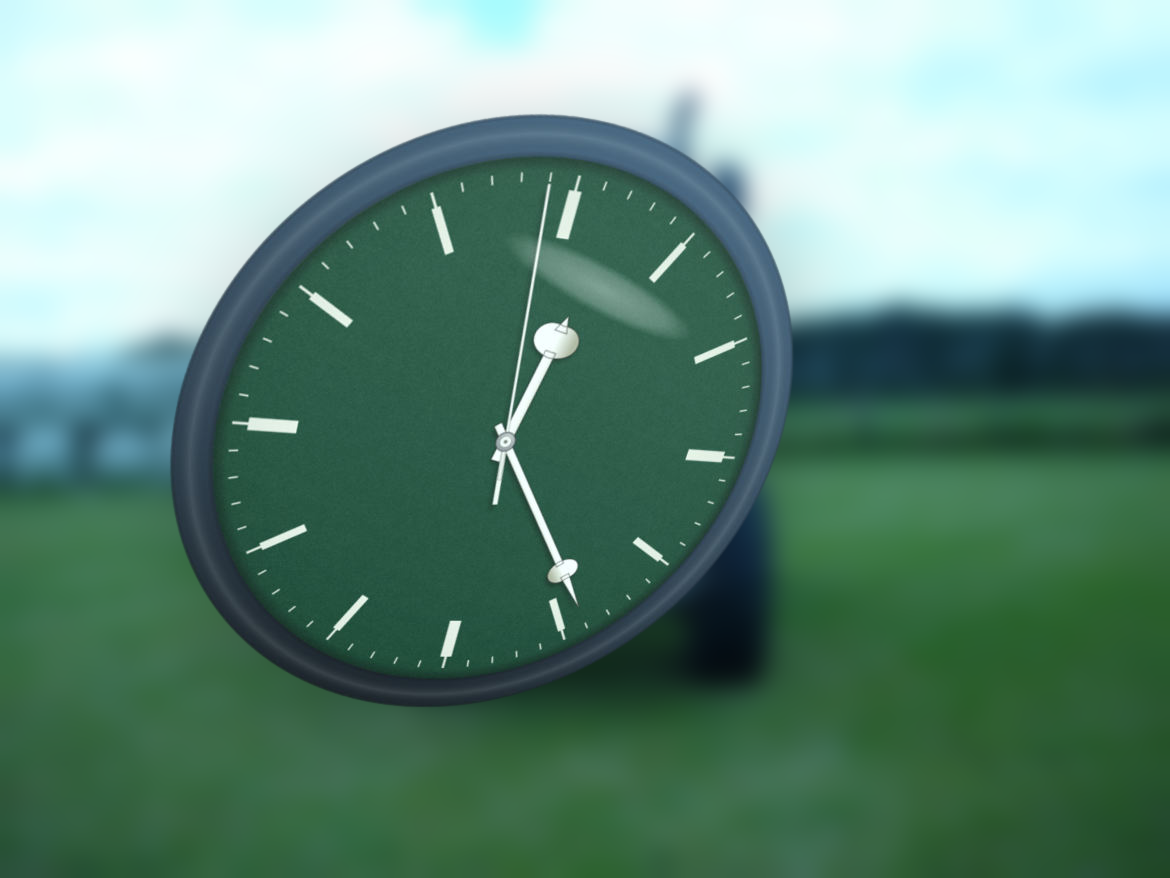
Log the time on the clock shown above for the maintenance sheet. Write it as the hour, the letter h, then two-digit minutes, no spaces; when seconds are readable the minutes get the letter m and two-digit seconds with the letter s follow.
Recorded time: 12h23m59s
